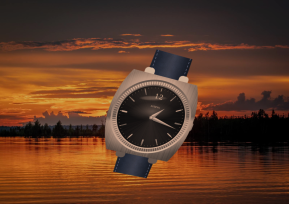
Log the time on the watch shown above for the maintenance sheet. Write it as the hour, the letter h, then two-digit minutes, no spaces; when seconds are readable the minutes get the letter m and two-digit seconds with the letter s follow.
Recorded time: 1h17
